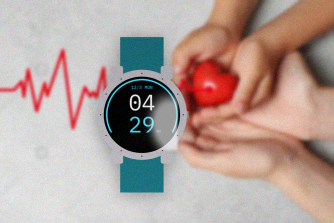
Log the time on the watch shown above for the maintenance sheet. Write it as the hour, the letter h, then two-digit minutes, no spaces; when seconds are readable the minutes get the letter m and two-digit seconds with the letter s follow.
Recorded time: 4h29
